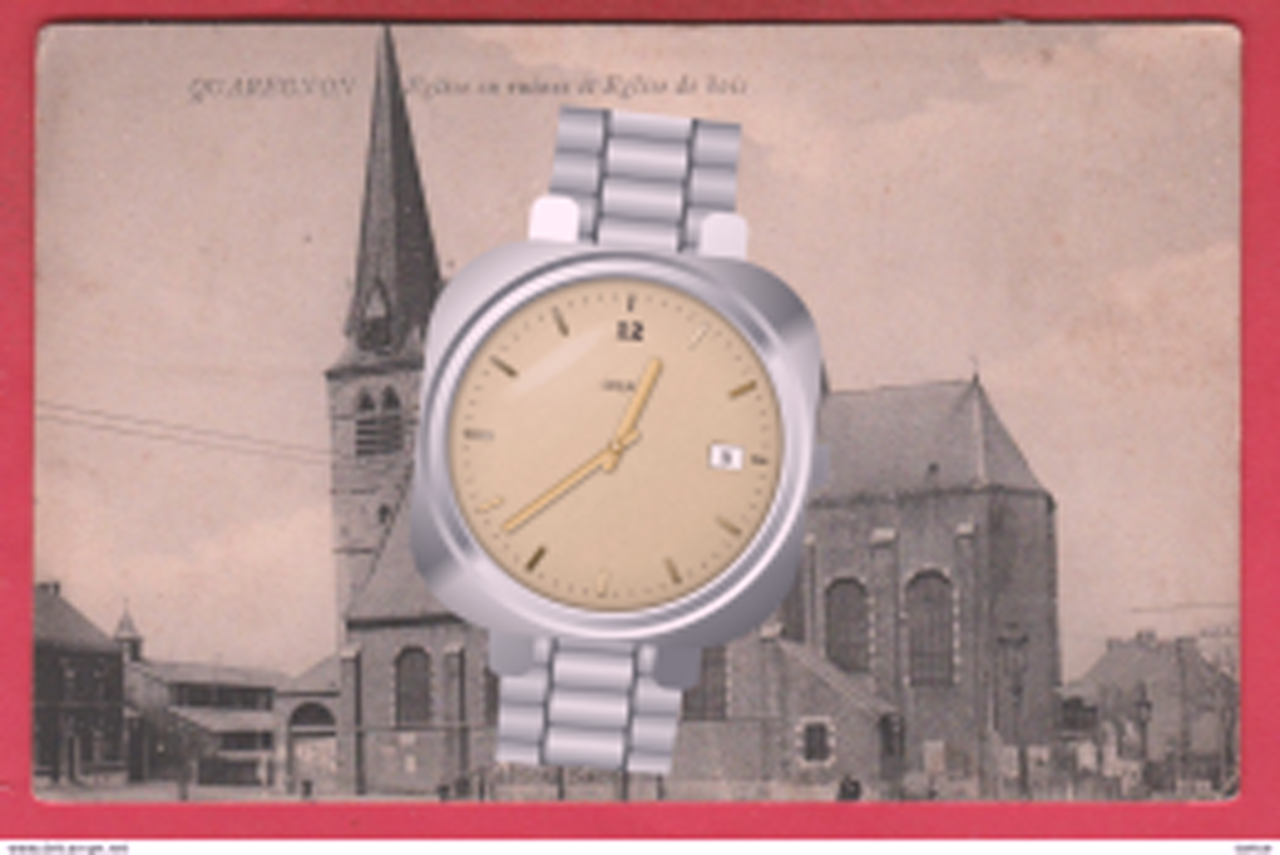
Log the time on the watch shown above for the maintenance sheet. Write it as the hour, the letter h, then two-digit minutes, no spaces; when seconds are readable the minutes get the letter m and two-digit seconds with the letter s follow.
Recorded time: 12h38
